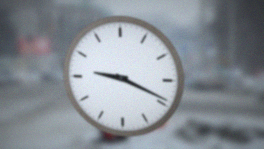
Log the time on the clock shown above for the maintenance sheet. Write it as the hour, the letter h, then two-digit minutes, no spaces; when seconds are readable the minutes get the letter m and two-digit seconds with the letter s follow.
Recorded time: 9h19
